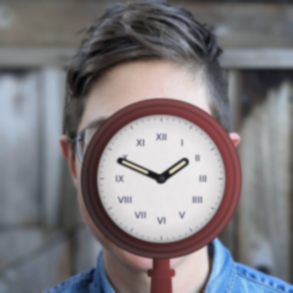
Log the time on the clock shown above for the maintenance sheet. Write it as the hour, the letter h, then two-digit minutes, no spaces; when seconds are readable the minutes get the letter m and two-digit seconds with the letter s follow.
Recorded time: 1h49
